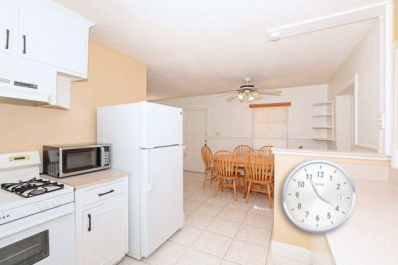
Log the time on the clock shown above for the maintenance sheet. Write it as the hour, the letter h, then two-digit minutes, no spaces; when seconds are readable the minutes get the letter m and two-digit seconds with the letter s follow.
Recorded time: 3h55
